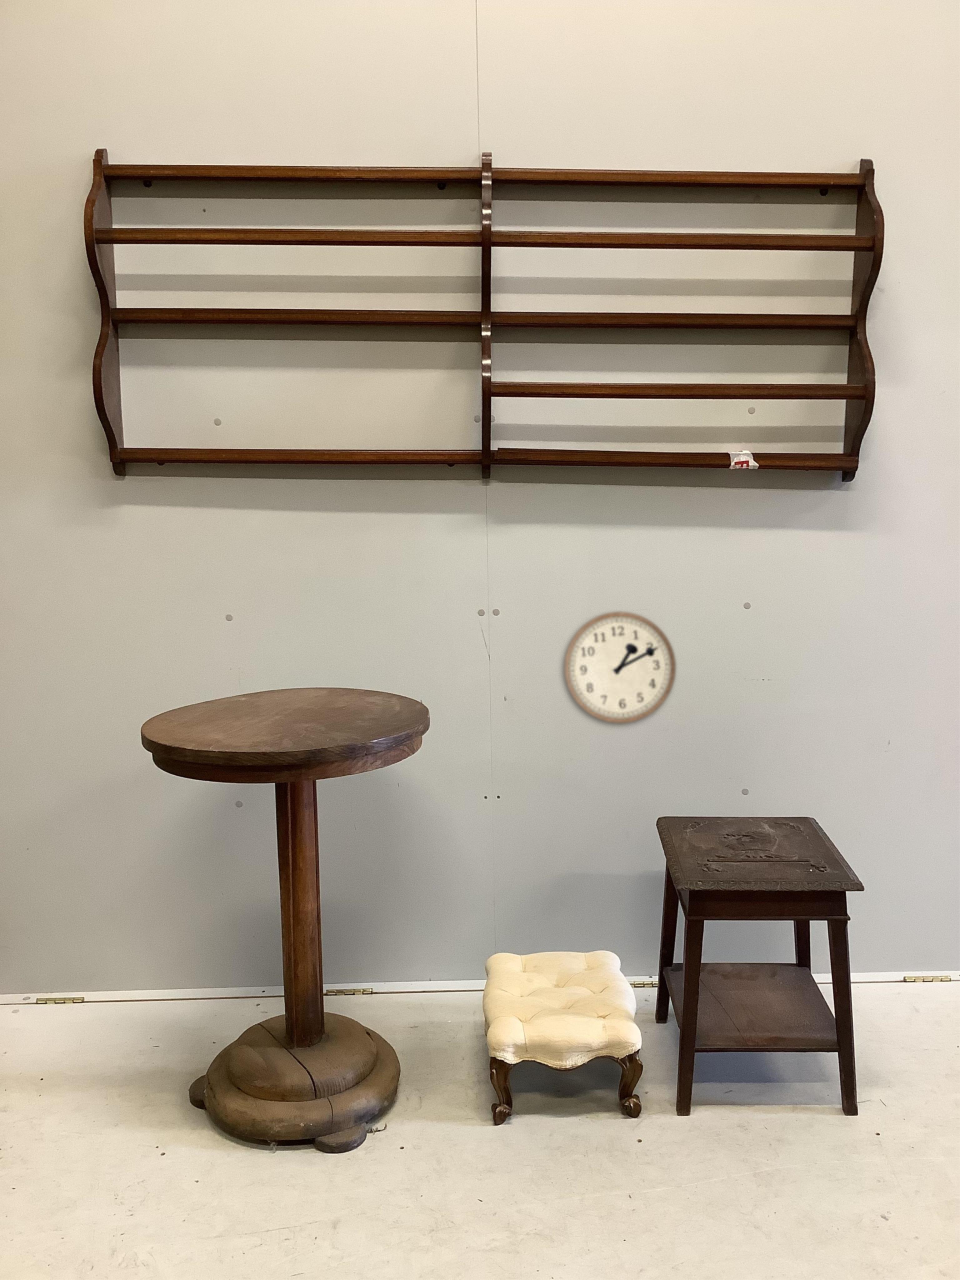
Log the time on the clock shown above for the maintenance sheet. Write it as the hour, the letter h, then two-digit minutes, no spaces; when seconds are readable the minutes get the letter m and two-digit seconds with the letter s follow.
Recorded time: 1h11
